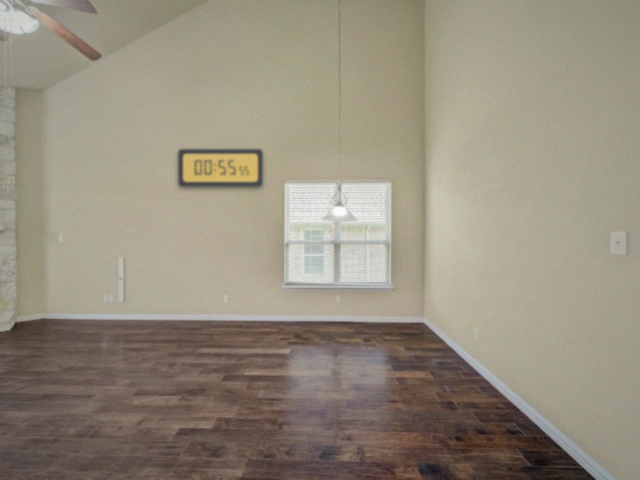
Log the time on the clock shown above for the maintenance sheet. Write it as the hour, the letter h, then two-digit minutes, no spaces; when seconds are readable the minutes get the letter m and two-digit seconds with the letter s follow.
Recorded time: 0h55
